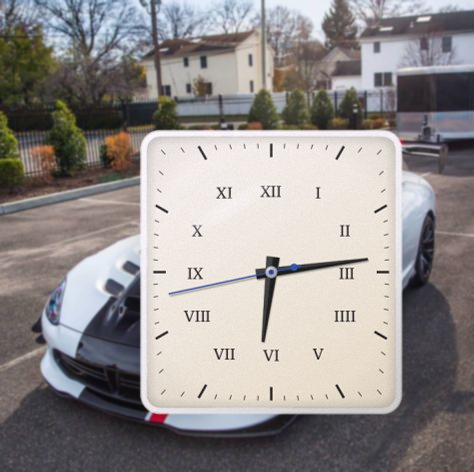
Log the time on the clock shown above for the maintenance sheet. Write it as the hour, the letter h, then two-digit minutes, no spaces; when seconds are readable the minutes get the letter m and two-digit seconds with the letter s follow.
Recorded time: 6h13m43s
